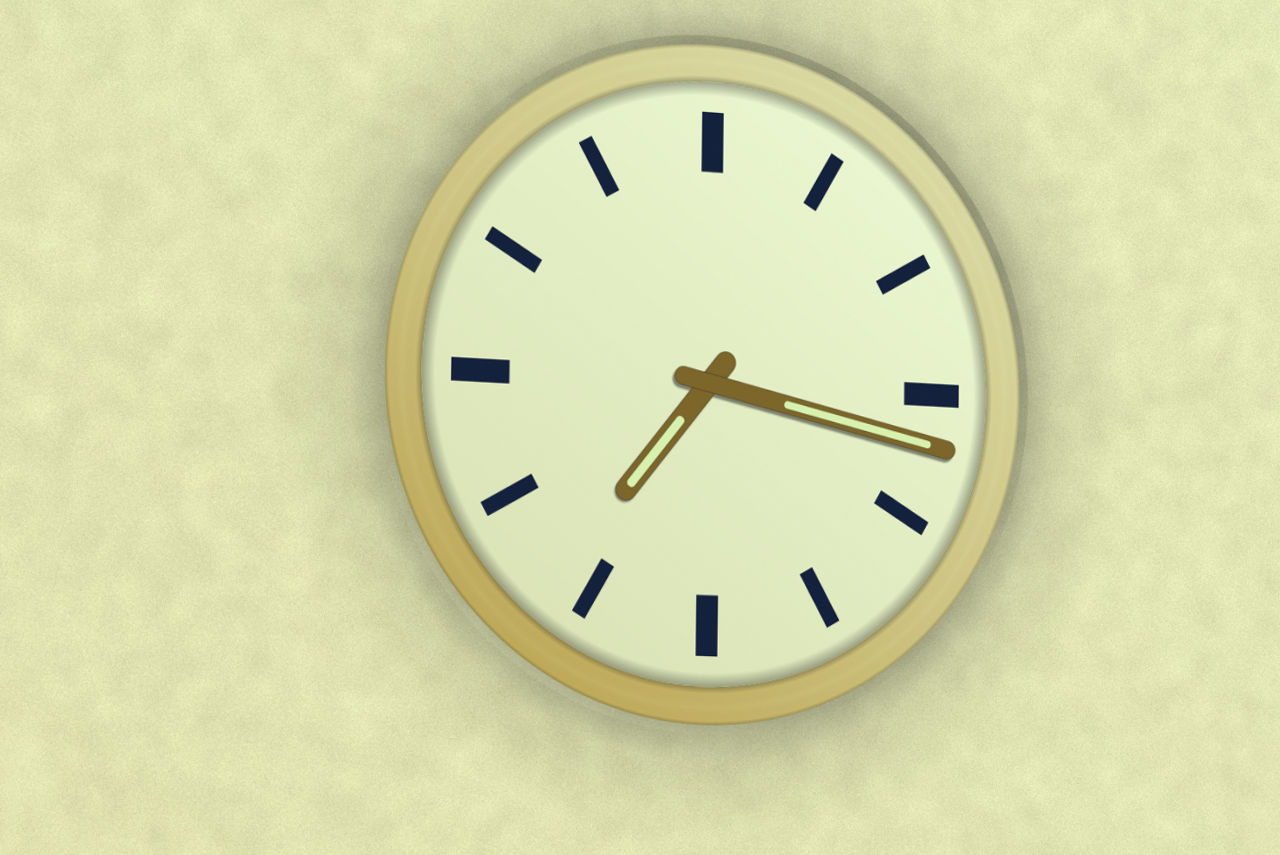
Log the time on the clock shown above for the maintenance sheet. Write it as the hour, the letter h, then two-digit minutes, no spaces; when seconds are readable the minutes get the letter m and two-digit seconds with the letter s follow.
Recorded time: 7h17
